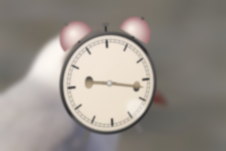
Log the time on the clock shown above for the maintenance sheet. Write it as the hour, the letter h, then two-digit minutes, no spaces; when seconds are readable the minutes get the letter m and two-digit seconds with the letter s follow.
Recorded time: 9h17
